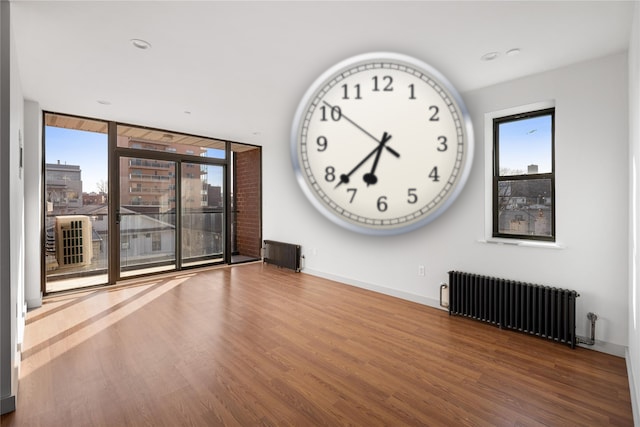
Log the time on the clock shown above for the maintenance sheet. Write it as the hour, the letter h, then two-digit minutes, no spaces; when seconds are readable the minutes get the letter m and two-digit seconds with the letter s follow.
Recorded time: 6h37m51s
